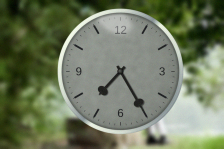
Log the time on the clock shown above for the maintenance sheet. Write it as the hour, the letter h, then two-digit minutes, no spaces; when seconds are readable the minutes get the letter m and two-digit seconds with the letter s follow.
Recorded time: 7h25
